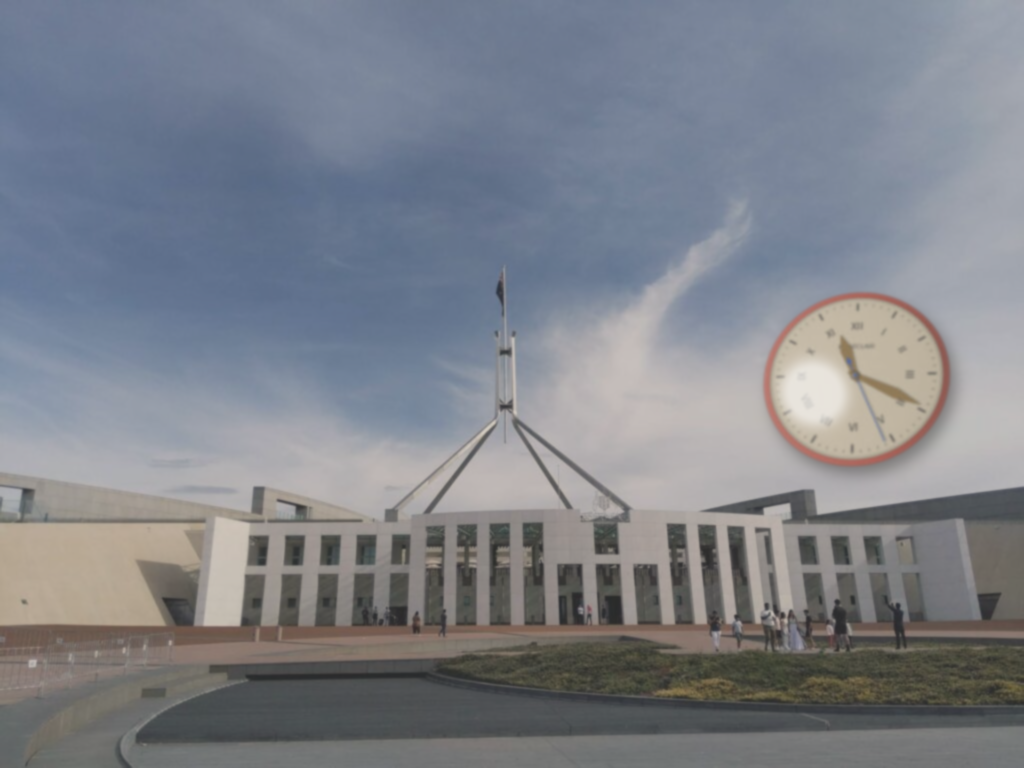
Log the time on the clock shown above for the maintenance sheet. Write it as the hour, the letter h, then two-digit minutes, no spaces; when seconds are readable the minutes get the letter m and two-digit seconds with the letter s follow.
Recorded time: 11h19m26s
